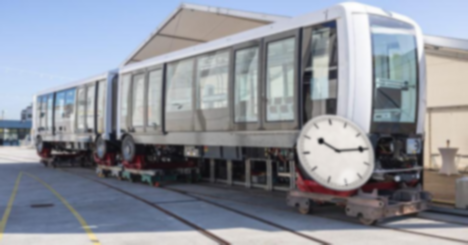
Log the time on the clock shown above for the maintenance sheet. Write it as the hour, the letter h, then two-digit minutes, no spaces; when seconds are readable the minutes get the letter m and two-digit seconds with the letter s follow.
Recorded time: 10h15
